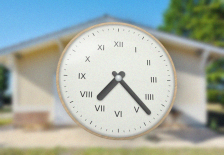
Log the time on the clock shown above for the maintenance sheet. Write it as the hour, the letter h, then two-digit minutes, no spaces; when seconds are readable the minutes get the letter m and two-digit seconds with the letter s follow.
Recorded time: 7h23
